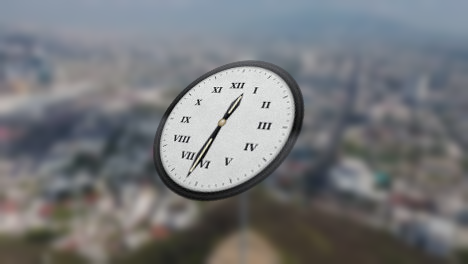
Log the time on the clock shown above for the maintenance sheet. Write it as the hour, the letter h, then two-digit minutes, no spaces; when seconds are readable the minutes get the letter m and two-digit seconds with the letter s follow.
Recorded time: 12h32
